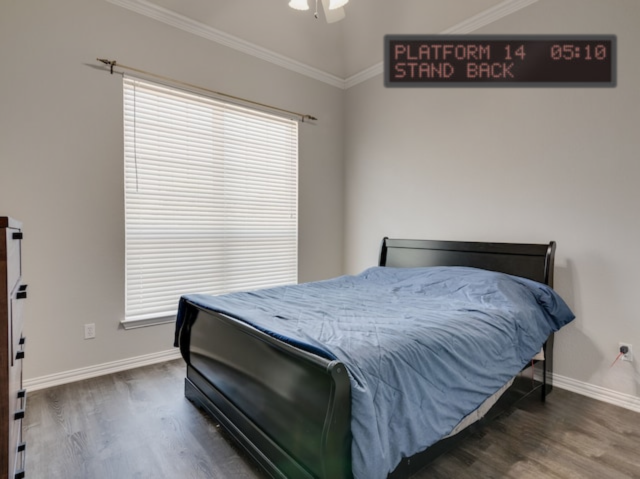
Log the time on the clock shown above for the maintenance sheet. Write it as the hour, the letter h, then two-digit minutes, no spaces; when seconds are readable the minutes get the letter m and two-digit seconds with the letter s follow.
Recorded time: 5h10
